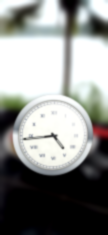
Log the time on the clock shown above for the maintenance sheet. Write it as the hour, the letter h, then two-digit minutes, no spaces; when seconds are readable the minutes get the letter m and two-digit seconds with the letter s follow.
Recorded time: 4h44
